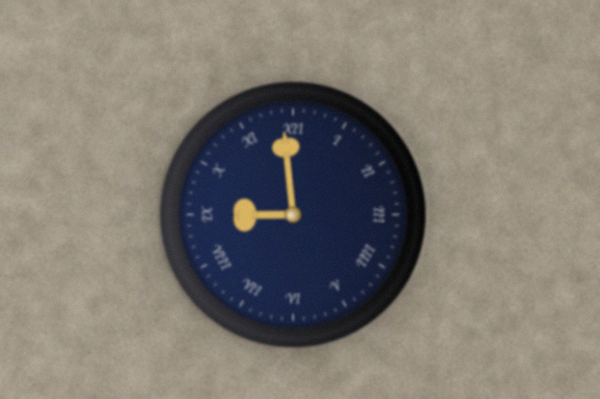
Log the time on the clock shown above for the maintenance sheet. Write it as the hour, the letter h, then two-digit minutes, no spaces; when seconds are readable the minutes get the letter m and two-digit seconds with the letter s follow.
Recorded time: 8h59
